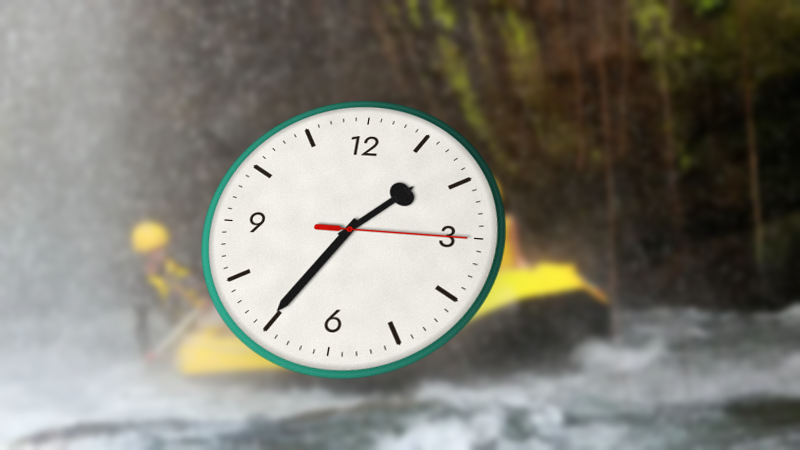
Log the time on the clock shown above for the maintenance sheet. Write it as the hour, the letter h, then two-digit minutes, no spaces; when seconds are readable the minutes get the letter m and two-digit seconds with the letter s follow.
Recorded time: 1h35m15s
